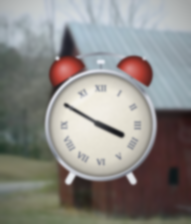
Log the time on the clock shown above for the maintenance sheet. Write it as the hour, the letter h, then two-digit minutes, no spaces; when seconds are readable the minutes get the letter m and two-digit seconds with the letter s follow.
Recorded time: 3h50
